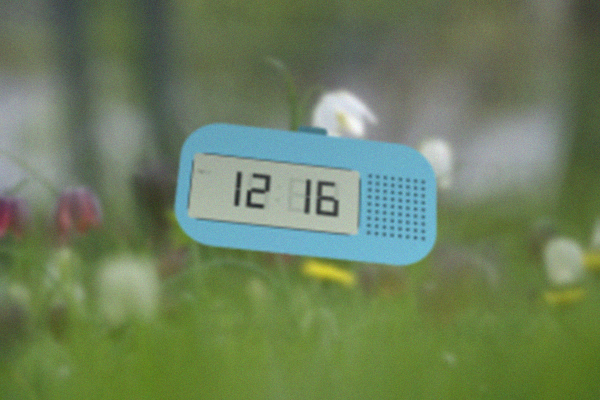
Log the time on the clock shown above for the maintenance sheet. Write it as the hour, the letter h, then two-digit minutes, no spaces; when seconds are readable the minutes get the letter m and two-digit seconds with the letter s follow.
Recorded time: 12h16
